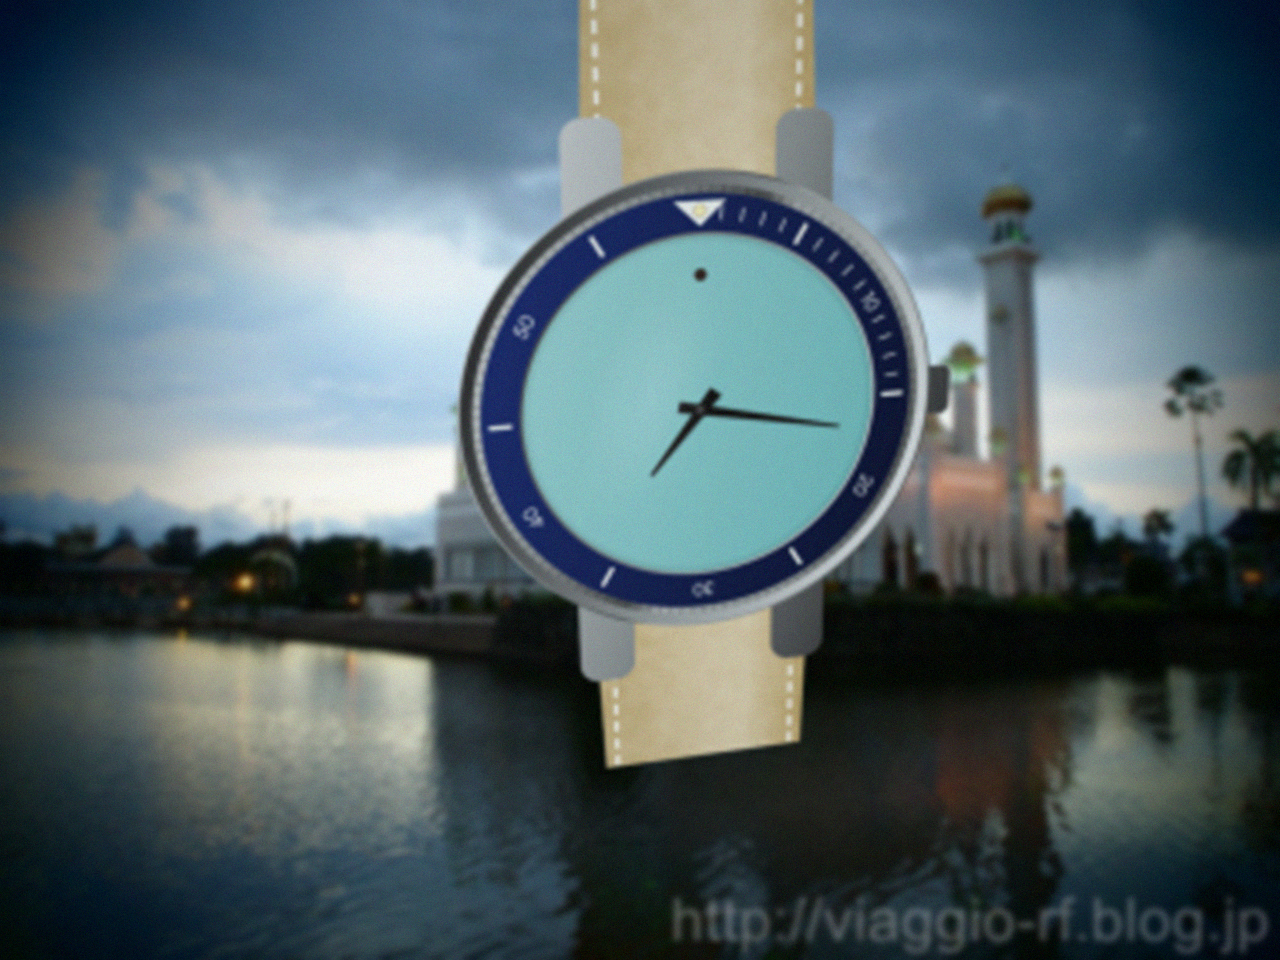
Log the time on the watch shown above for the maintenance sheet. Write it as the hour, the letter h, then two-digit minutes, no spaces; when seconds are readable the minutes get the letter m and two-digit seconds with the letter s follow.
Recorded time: 7h17
